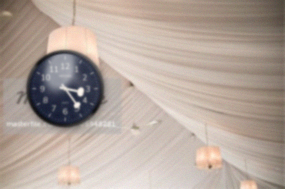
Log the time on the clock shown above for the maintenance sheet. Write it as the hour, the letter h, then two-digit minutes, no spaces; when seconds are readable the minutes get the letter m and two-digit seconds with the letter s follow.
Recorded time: 3h24
